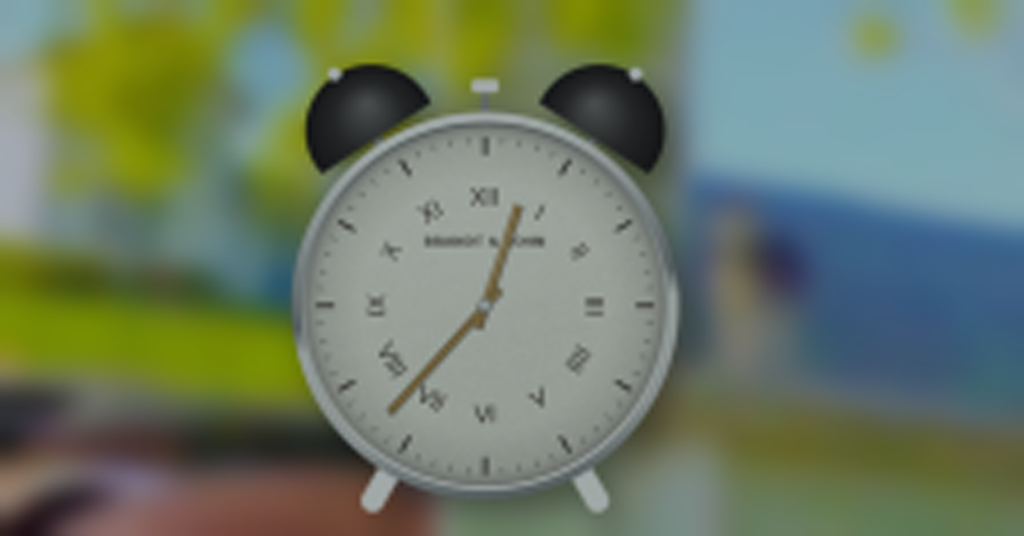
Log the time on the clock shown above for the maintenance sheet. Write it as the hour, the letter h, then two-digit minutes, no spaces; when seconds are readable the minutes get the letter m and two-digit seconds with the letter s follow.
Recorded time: 12h37
